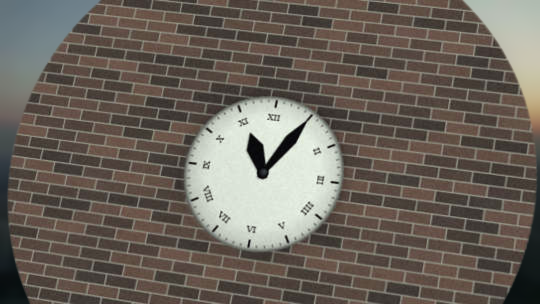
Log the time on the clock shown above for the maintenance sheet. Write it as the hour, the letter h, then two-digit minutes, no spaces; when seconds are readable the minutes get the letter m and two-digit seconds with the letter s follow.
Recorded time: 11h05
